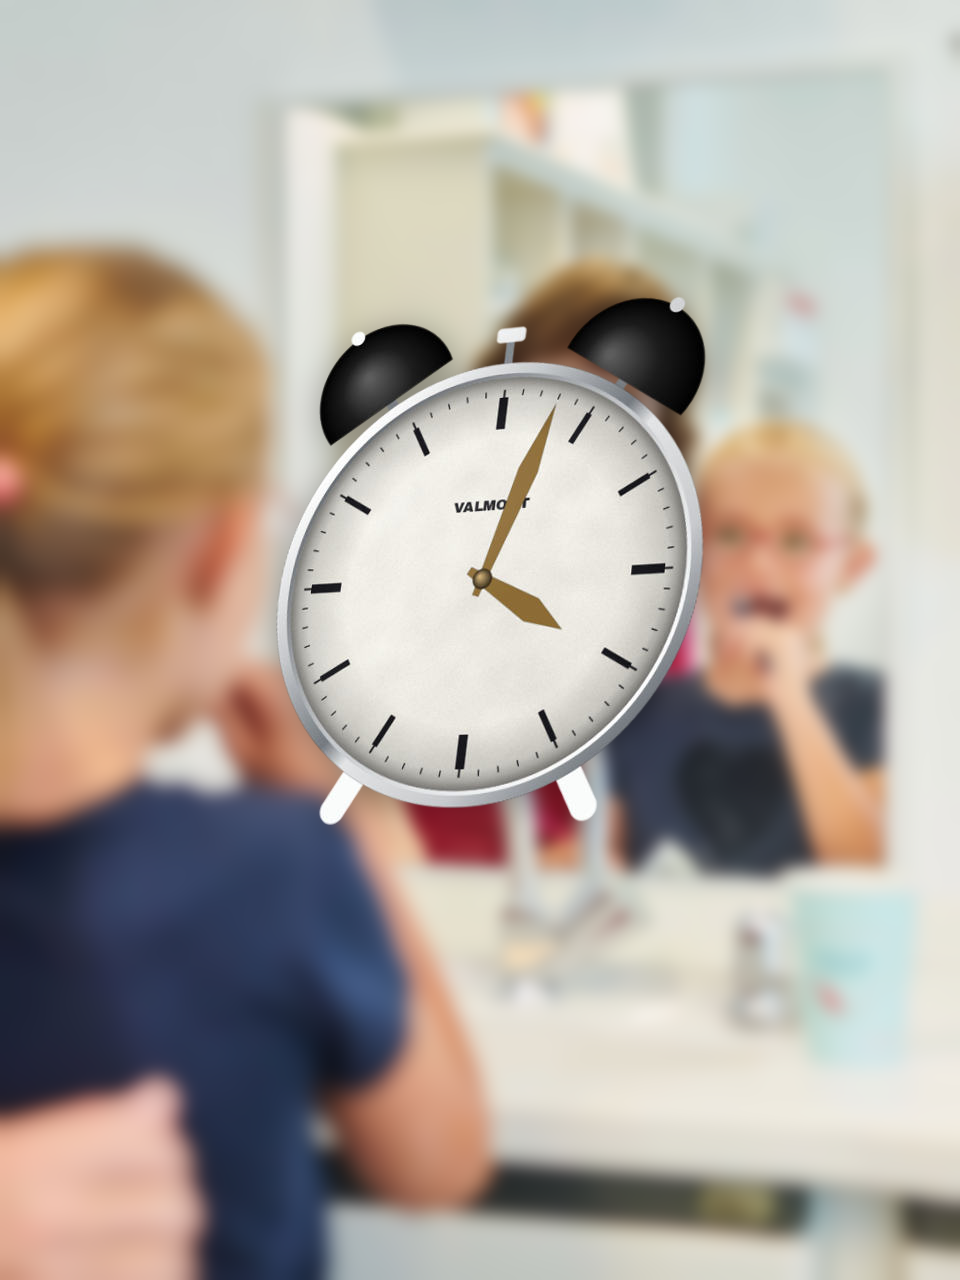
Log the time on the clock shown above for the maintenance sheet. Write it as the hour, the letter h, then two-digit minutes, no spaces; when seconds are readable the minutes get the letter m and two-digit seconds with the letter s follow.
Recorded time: 4h03
